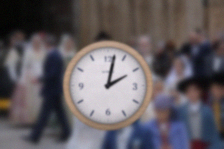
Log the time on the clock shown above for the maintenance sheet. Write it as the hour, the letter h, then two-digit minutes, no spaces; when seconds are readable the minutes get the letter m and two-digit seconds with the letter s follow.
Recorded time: 2h02
